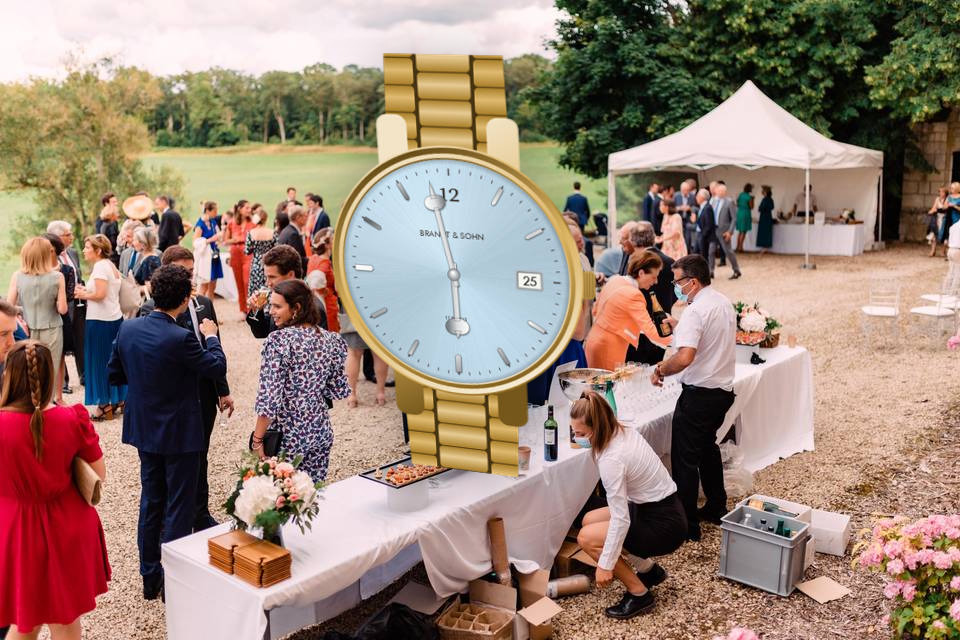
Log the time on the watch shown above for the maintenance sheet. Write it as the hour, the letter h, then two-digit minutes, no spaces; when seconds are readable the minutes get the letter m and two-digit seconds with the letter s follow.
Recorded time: 5h58
